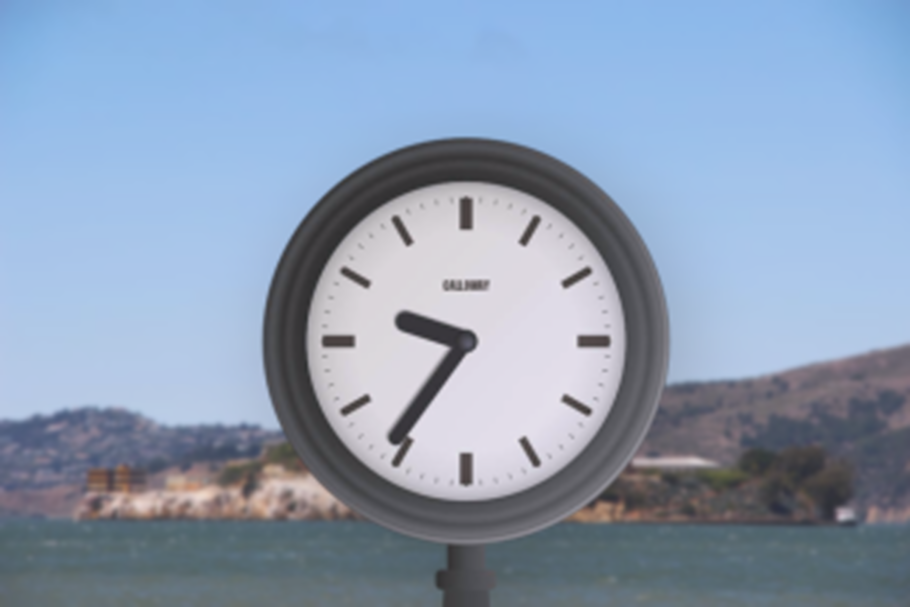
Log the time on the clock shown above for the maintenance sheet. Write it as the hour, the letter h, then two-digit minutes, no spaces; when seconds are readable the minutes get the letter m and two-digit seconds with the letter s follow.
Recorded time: 9h36
